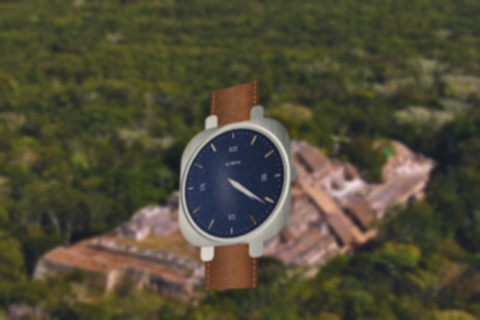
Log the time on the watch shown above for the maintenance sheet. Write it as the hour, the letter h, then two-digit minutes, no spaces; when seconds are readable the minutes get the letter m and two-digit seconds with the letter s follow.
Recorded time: 4h21
